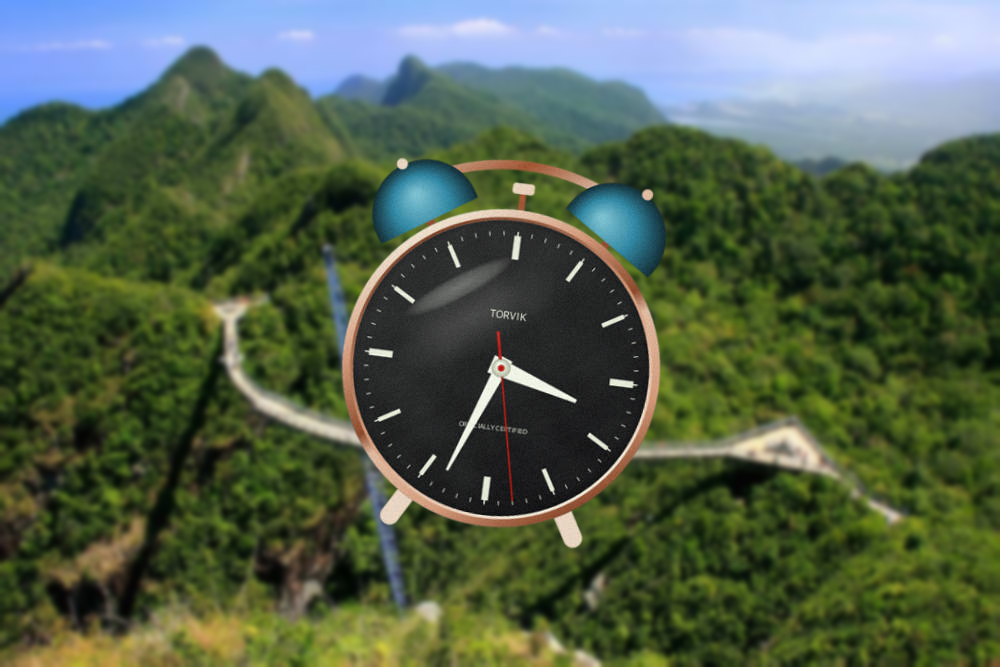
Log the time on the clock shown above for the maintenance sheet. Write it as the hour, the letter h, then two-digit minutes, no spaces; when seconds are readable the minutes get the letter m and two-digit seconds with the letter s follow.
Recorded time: 3h33m28s
